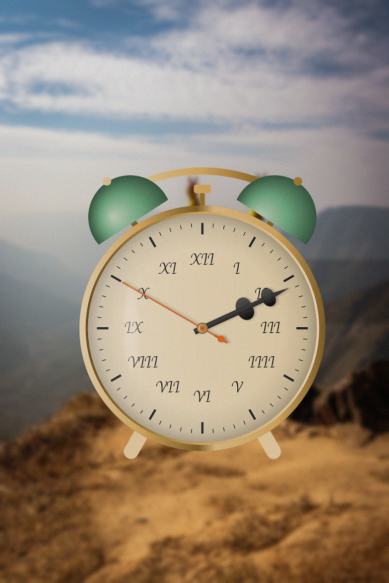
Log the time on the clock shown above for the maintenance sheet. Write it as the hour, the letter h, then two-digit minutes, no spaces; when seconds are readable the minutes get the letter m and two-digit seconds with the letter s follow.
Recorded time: 2h10m50s
